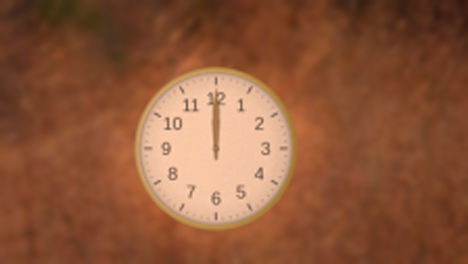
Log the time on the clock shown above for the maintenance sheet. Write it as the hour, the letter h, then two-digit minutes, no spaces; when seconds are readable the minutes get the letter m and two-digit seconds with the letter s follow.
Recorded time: 12h00
